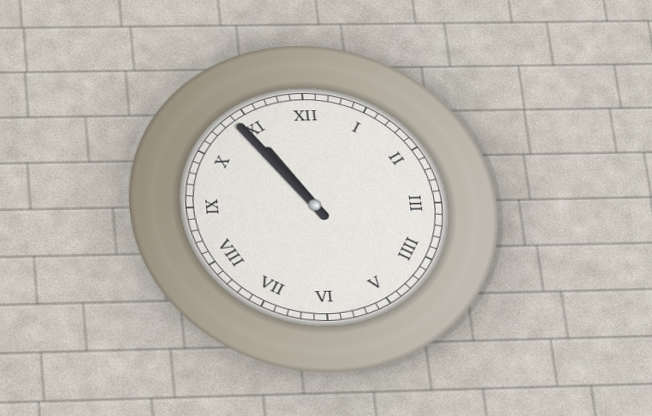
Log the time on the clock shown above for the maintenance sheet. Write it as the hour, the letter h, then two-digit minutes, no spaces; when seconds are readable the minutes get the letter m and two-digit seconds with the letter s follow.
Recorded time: 10h54
